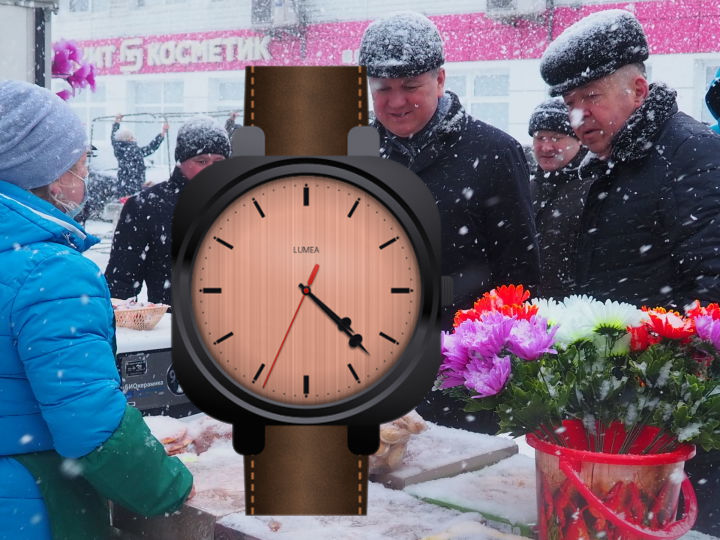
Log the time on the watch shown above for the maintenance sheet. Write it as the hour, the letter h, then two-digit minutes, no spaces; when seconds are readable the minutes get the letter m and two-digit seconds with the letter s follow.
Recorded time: 4h22m34s
